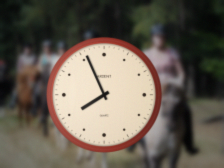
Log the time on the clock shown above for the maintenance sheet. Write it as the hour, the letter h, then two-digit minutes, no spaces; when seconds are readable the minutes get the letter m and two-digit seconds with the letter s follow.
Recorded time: 7h56
